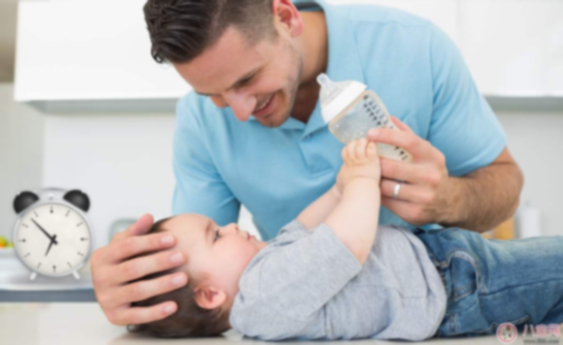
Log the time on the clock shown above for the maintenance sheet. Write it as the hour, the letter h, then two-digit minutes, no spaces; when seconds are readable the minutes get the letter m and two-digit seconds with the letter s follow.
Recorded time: 6h53
